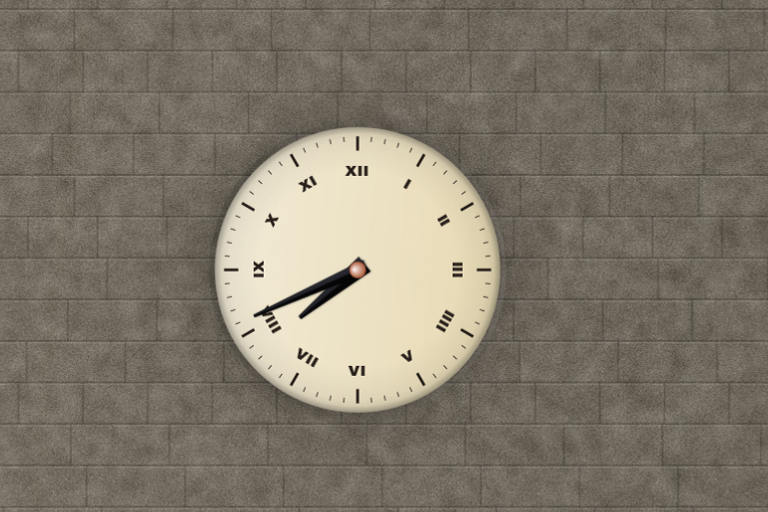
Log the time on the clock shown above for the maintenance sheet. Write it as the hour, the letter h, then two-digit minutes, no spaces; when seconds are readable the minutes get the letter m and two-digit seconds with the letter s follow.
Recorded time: 7h41
